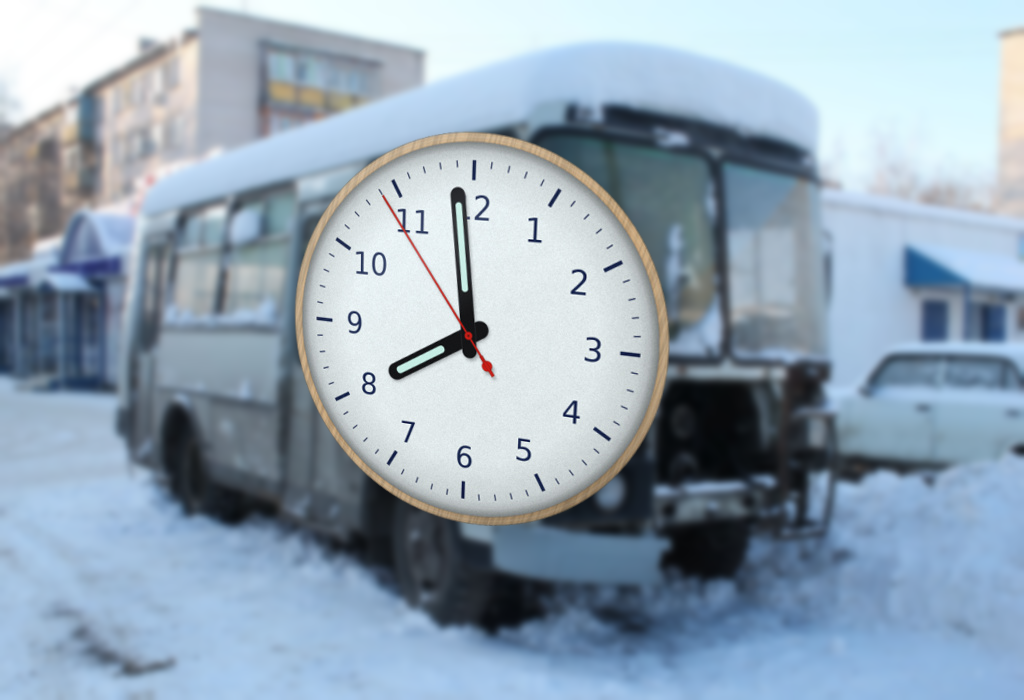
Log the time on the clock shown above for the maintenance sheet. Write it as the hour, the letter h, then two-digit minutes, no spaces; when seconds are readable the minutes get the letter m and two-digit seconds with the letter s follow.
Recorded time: 7h58m54s
